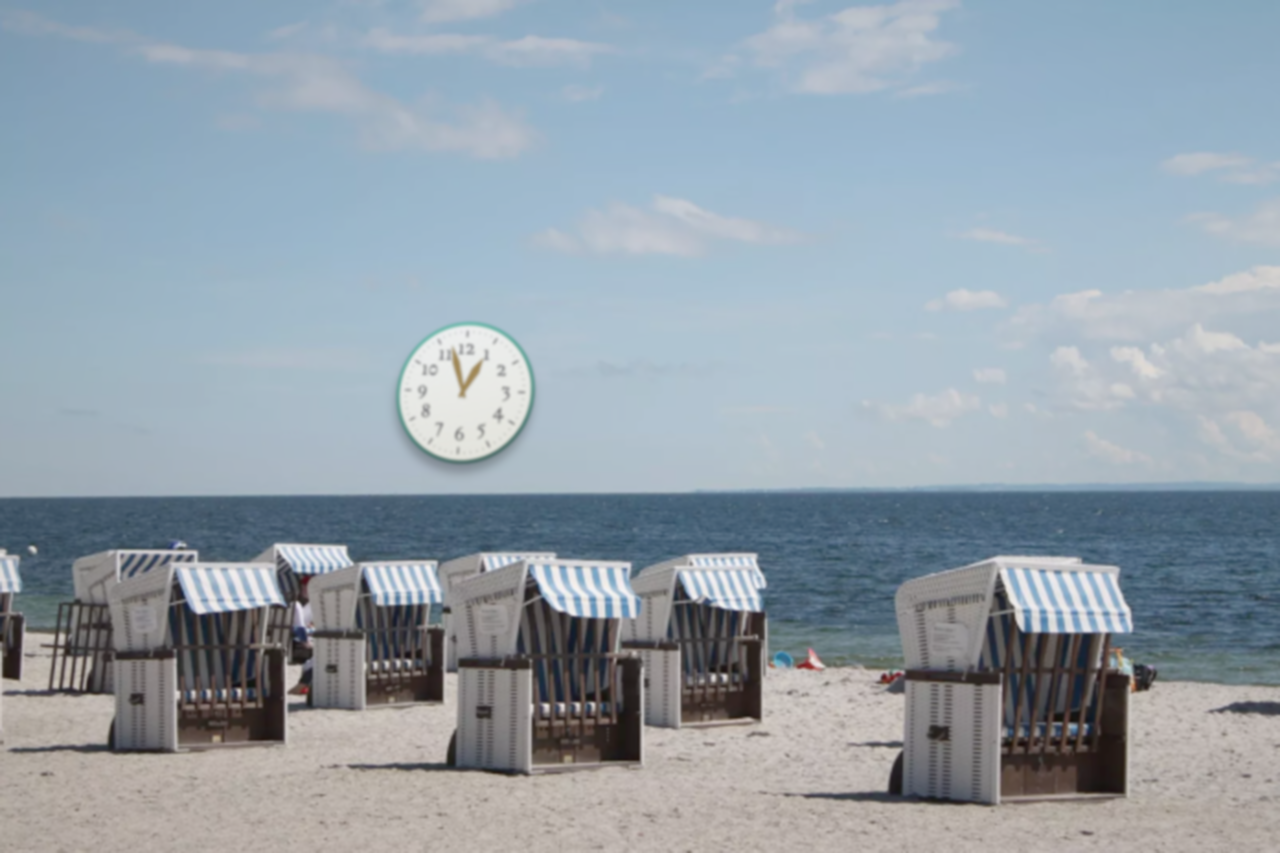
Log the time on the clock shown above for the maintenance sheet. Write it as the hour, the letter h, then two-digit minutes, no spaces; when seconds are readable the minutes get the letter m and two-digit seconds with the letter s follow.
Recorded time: 12h57
